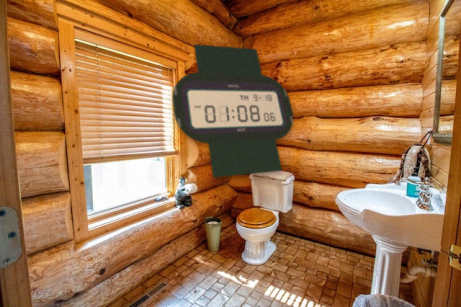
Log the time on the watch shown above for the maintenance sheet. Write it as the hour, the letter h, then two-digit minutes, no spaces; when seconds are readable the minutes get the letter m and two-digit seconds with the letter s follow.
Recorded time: 1h08
